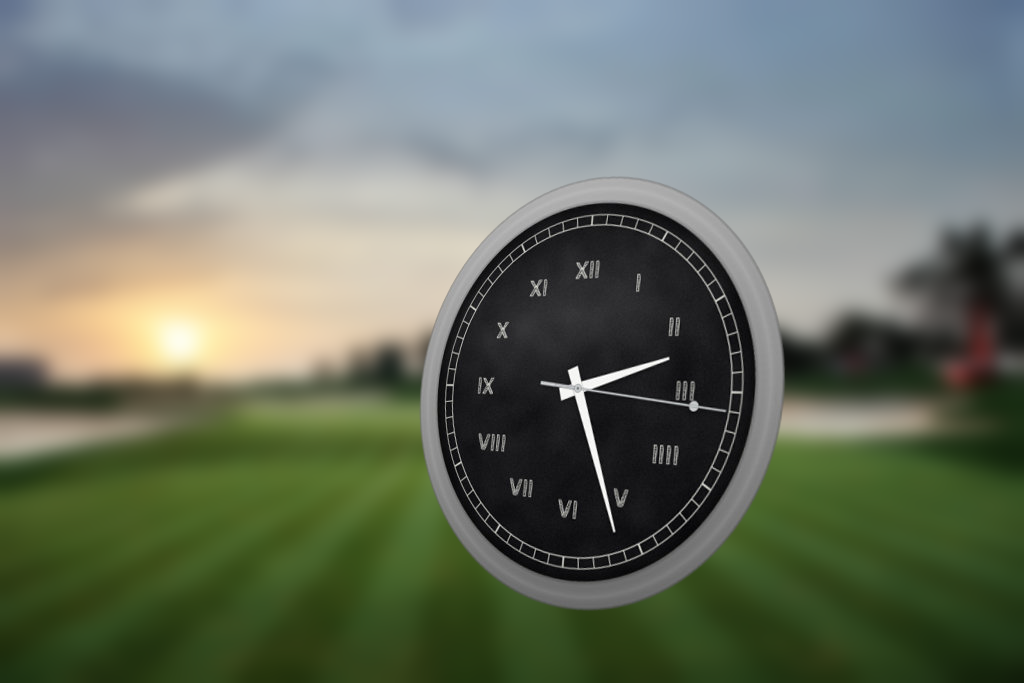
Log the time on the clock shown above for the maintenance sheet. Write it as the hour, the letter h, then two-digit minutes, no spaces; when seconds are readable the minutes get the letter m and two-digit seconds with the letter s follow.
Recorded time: 2h26m16s
